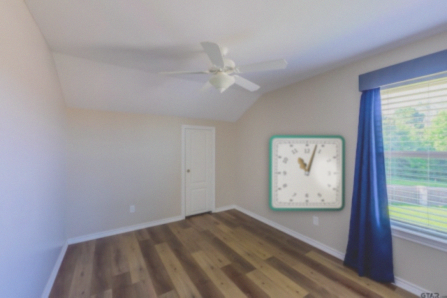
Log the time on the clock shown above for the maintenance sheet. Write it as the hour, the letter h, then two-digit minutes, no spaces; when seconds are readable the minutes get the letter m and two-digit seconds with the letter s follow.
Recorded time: 11h03
